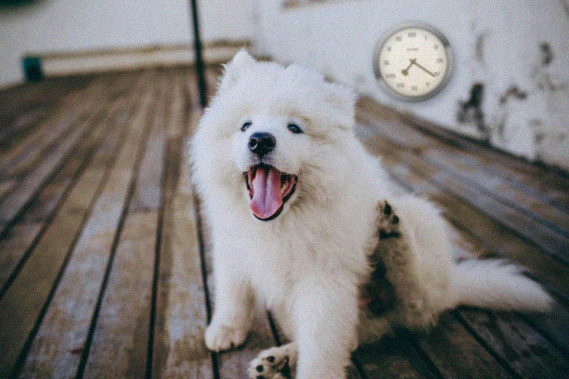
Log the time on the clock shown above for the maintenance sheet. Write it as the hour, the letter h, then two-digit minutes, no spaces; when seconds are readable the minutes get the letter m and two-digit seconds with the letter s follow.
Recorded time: 7h21
